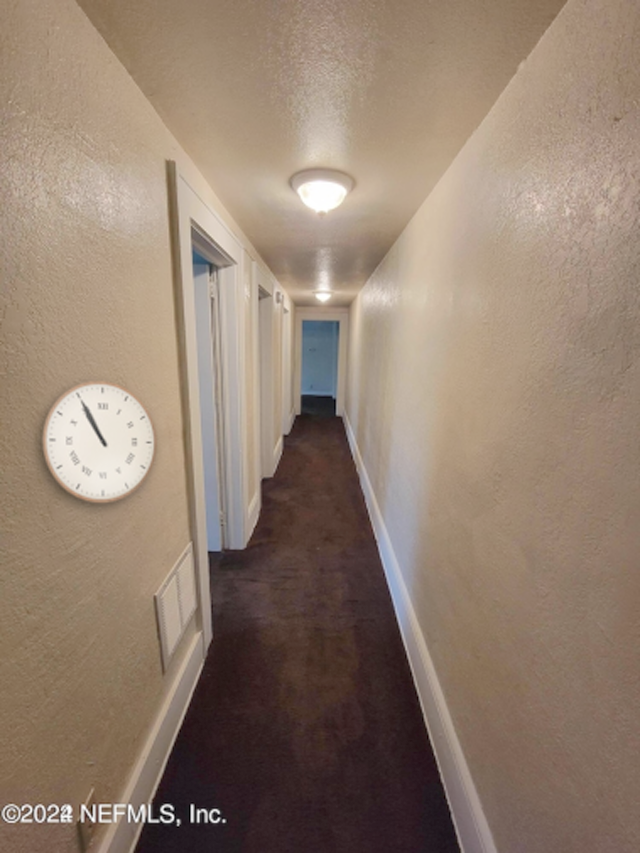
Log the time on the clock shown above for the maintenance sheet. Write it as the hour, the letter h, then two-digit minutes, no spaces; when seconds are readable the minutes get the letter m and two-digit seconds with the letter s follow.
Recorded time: 10h55
